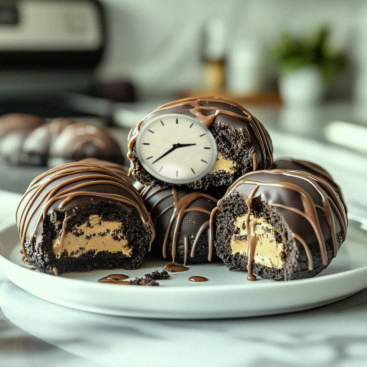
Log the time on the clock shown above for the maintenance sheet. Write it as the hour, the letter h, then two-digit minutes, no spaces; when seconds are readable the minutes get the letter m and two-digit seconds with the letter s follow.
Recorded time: 2h38
